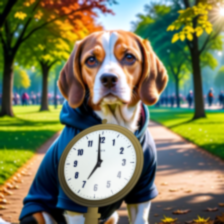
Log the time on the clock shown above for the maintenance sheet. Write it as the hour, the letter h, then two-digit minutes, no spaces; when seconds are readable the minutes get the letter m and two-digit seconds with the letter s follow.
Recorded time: 6h59
